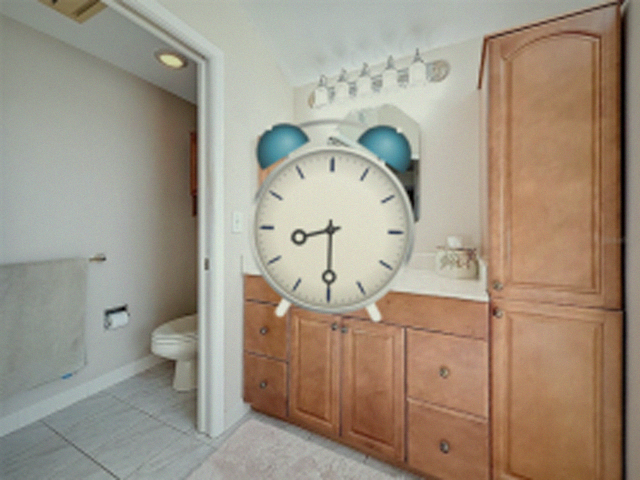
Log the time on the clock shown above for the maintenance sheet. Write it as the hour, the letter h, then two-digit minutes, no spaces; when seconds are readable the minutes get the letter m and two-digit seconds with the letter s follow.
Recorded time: 8h30
